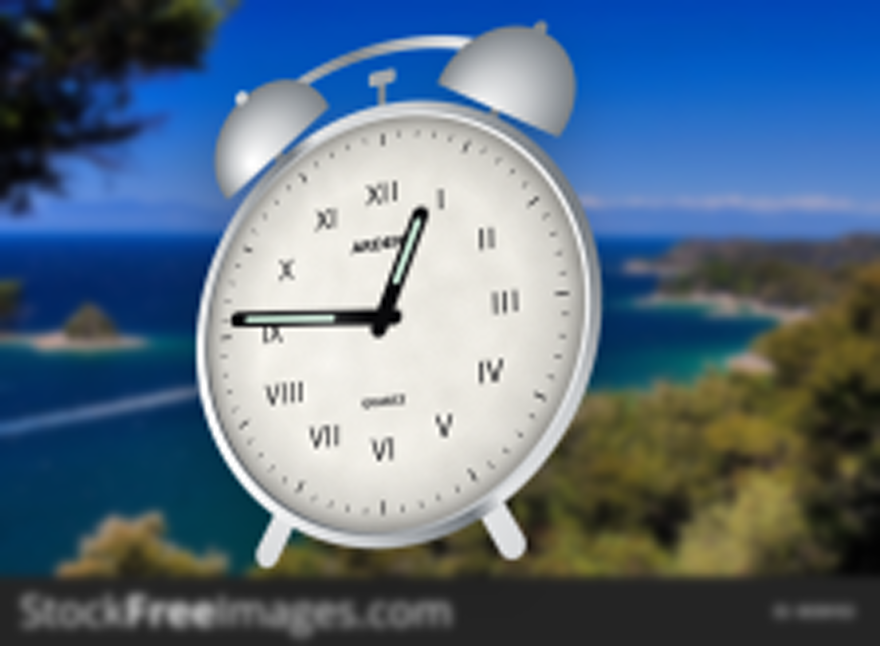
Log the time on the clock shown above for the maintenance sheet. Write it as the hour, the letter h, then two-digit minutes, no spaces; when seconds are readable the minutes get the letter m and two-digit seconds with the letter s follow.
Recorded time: 12h46
